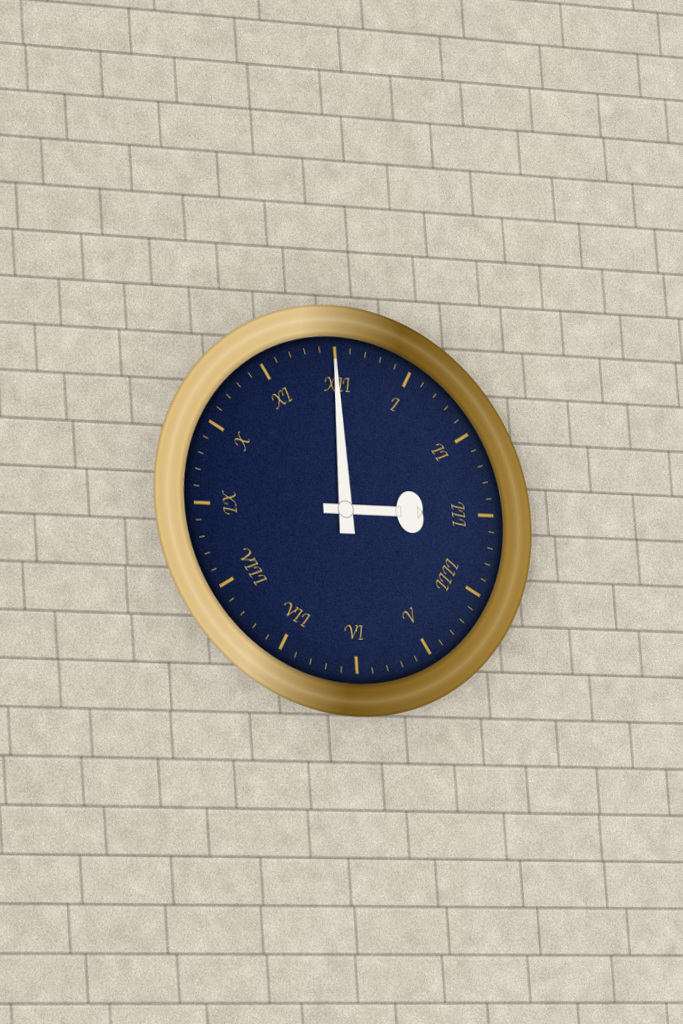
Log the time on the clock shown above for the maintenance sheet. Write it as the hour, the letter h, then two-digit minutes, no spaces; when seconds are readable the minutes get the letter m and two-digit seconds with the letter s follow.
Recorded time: 3h00
